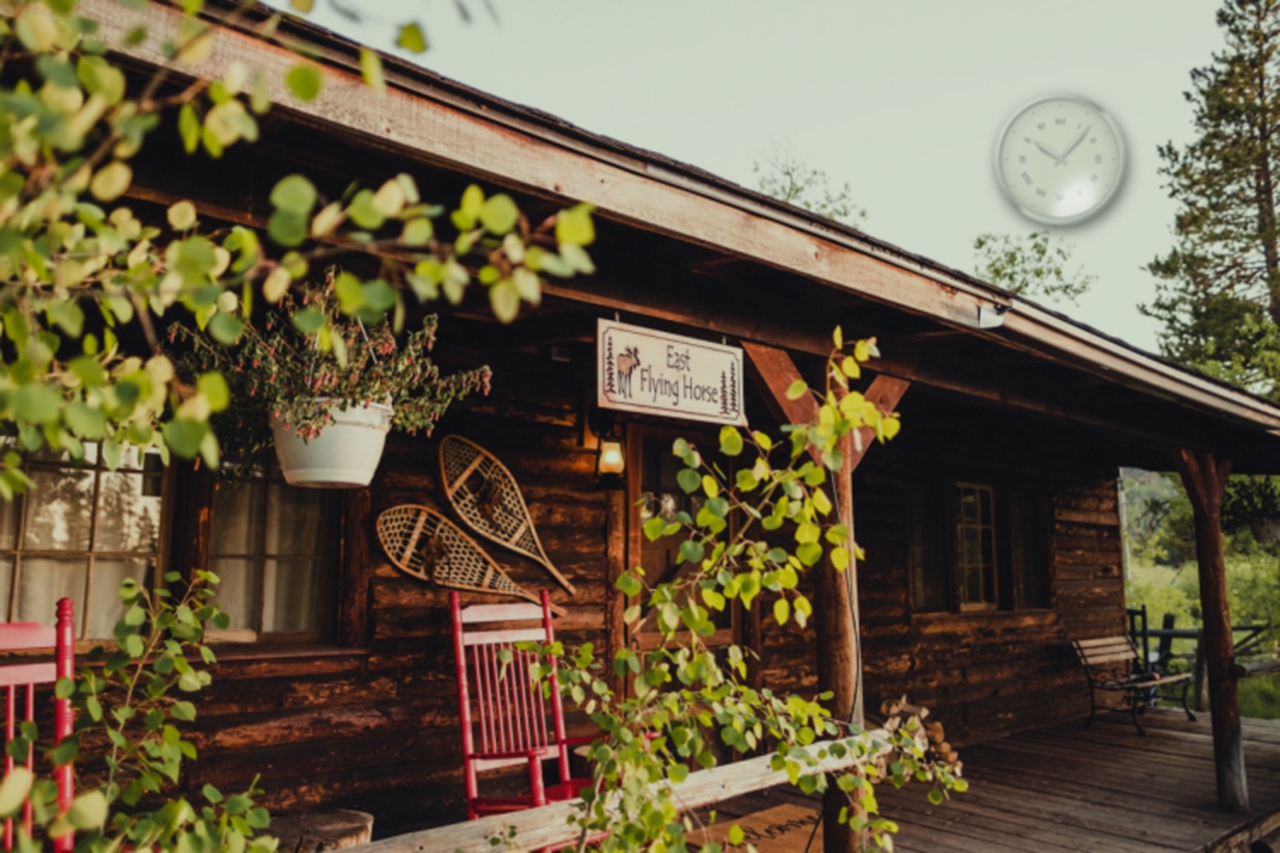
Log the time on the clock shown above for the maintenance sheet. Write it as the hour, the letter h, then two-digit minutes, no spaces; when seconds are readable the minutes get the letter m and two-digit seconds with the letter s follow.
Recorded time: 10h07
